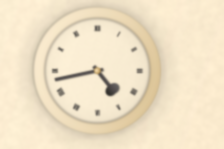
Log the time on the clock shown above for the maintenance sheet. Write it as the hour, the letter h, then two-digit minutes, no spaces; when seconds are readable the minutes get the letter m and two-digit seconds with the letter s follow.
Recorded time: 4h43
